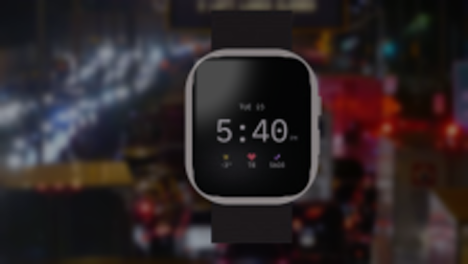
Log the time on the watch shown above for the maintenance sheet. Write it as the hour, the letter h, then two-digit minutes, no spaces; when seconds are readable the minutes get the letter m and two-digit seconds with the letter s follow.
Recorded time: 5h40
